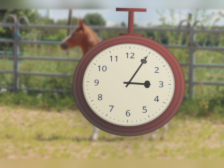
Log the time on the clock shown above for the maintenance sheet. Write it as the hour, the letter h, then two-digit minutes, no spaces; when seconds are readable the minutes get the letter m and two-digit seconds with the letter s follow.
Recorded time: 3h05
